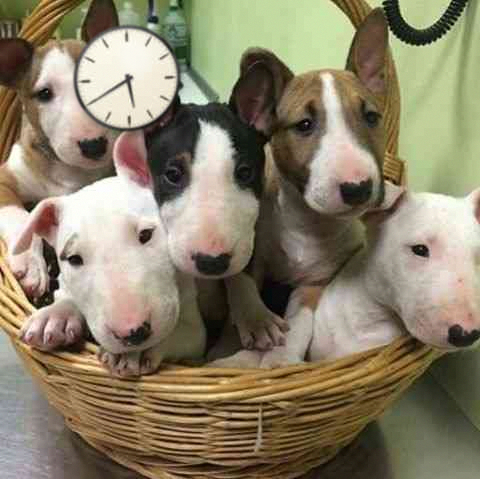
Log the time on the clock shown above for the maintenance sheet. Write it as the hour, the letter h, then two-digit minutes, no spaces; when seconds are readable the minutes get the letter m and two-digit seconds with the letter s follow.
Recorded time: 5h40
